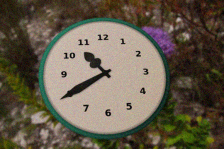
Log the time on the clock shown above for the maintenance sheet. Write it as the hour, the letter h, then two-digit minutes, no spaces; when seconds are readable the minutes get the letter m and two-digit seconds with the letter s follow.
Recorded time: 10h40
